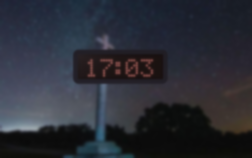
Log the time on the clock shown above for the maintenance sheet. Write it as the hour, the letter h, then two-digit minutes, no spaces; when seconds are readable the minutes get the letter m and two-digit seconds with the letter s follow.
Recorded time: 17h03
